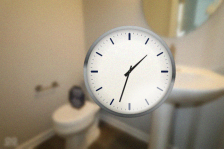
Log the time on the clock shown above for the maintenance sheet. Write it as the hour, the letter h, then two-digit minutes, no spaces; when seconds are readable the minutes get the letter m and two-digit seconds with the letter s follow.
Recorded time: 1h33
